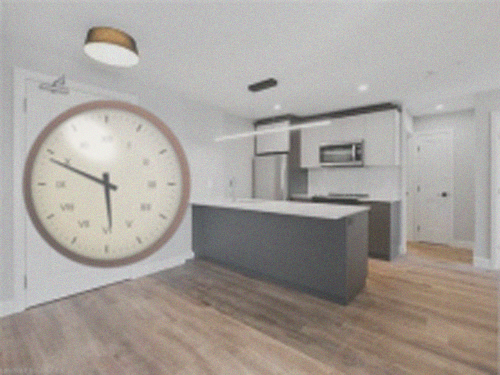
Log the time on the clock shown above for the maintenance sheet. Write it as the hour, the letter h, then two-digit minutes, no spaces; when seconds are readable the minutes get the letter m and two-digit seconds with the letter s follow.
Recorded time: 5h49
